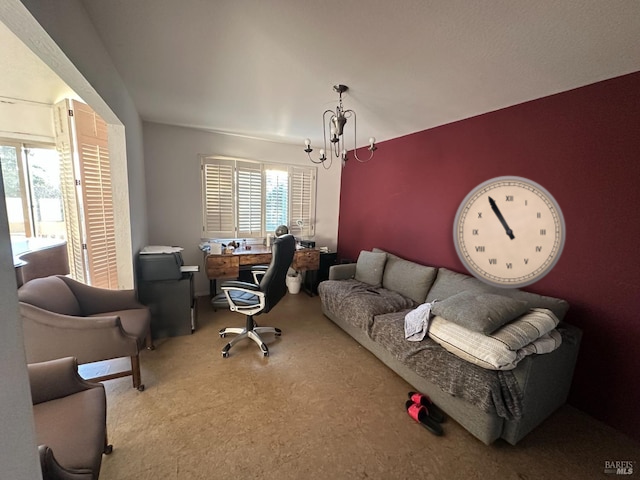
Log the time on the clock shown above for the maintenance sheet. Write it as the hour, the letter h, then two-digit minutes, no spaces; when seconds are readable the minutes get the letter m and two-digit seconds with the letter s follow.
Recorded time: 10h55
